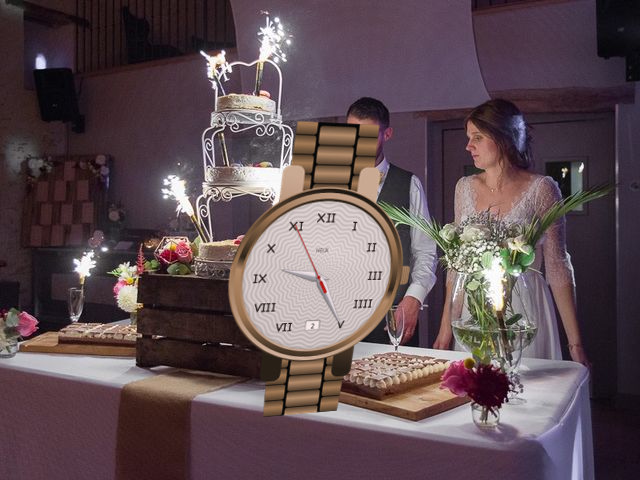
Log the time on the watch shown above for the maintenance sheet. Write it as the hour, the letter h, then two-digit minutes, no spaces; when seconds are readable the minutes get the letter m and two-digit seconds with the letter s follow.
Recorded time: 9h24m55s
